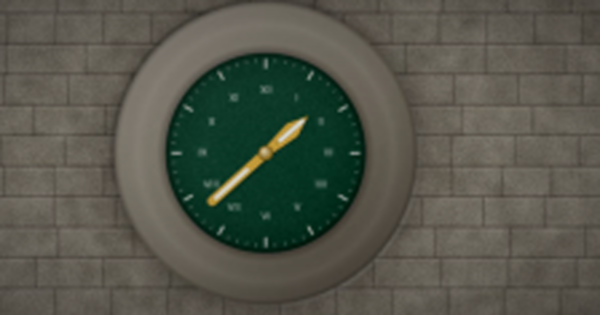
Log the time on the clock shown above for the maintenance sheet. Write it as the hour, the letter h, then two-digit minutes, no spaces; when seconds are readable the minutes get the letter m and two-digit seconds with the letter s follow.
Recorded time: 1h38
